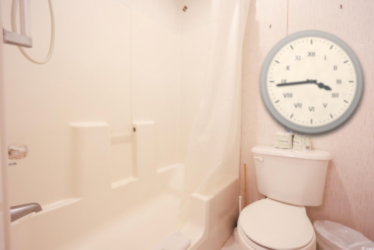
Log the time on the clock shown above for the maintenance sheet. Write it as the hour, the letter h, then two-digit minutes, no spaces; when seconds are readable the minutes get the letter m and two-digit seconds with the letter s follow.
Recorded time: 3h44
